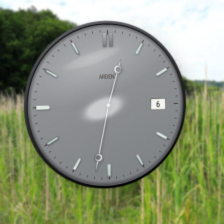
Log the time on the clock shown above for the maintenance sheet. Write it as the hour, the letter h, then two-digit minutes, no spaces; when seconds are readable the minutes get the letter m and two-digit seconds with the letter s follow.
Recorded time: 12h32
